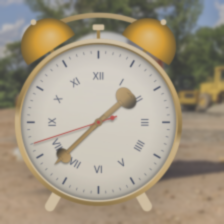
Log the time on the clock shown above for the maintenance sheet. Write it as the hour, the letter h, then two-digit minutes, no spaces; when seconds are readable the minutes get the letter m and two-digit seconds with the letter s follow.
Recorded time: 1h37m42s
